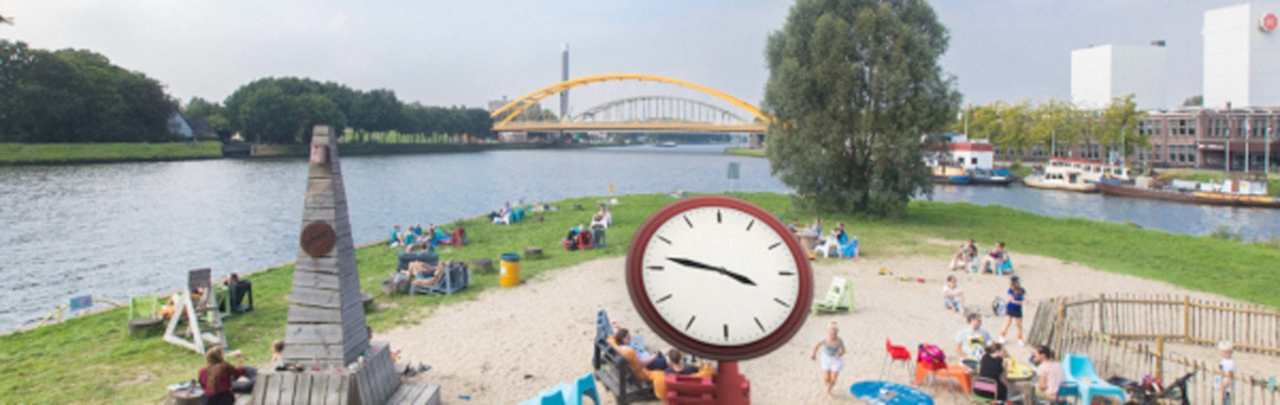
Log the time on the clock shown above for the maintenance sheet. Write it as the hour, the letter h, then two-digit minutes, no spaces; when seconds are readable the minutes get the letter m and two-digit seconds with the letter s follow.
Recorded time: 3h47
